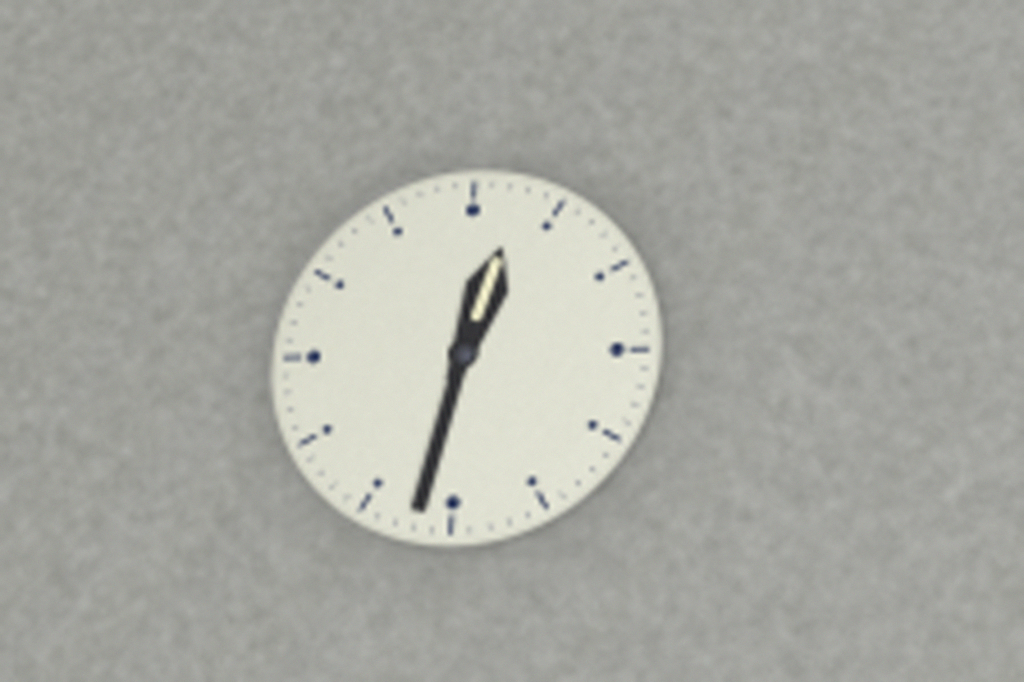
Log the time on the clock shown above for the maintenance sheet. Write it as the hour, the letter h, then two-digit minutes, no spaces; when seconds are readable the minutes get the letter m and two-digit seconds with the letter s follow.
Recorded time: 12h32
